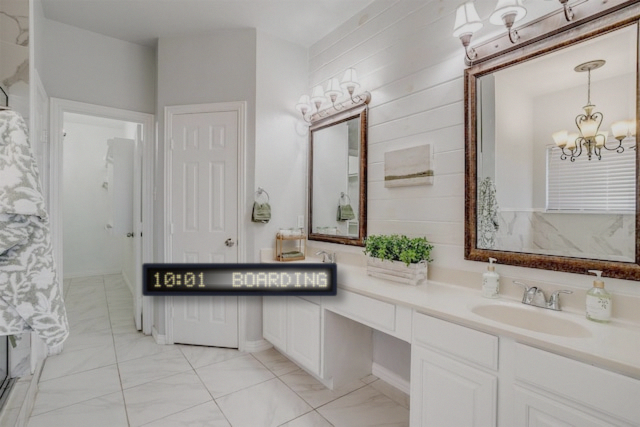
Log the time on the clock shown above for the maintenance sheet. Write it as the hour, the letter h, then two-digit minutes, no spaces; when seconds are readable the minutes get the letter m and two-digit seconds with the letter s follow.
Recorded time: 10h01
